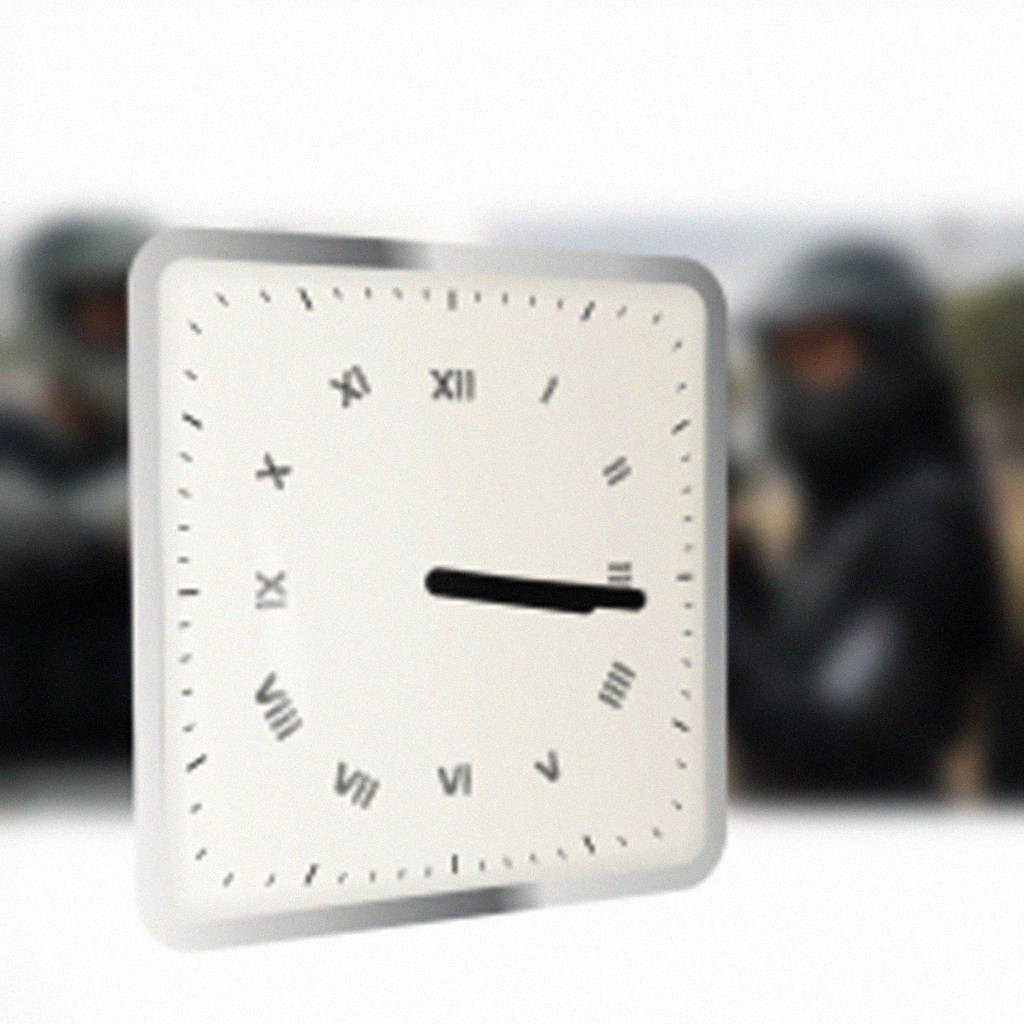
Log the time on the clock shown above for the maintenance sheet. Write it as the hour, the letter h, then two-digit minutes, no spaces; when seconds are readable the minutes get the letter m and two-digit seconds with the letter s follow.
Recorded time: 3h16
